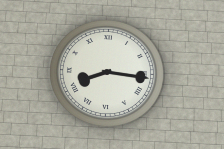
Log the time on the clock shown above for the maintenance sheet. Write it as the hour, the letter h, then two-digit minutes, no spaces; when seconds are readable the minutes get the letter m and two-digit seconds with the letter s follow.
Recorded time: 8h16
